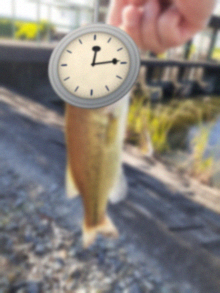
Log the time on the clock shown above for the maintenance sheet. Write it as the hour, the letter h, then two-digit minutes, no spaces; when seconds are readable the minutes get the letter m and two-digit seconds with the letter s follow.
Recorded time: 12h14
